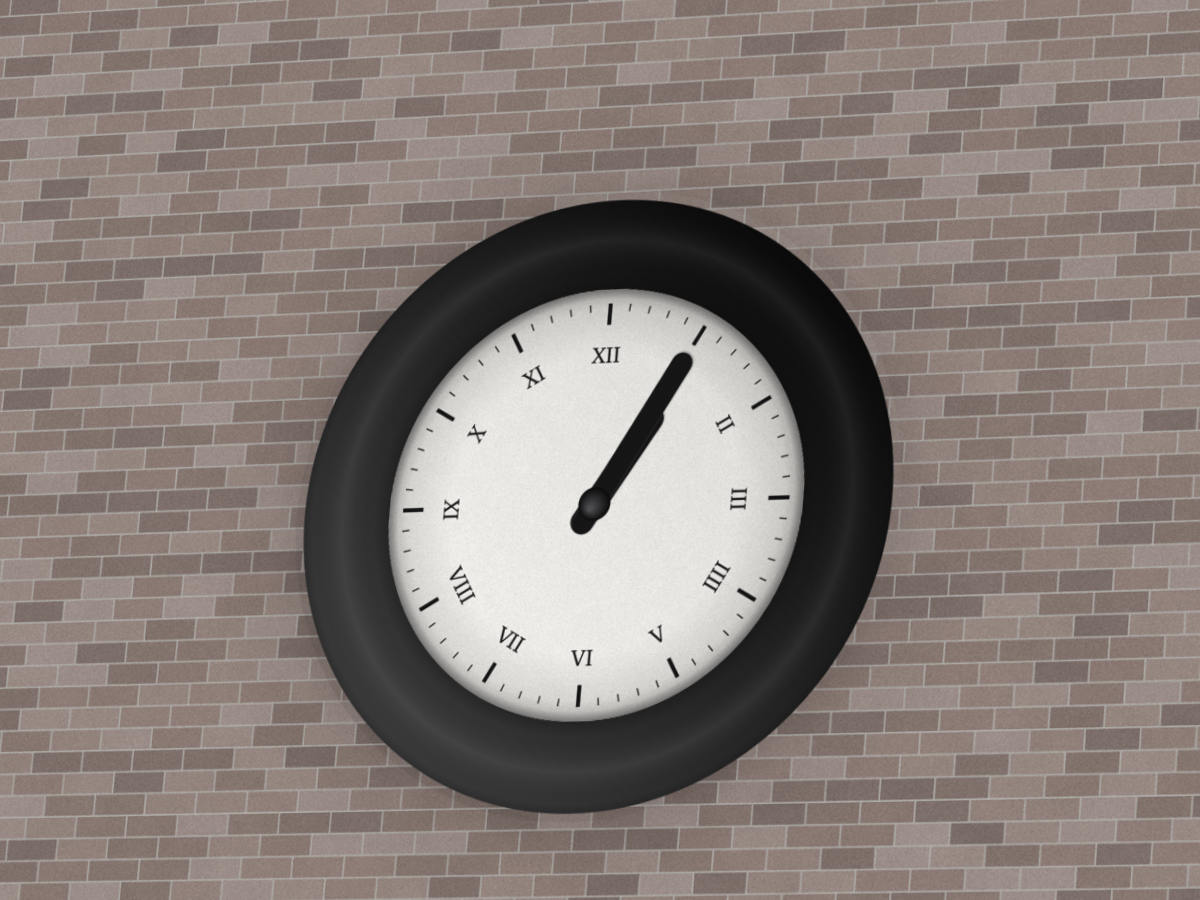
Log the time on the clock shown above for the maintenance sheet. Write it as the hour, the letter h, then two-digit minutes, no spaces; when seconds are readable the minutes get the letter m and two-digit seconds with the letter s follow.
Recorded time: 1h05
